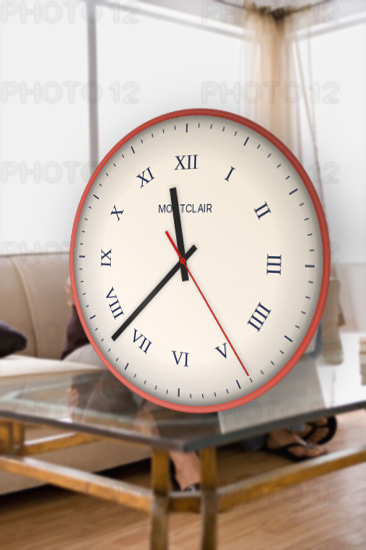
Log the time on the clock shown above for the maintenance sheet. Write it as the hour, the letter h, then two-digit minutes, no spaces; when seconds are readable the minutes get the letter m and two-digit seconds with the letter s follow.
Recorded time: 11h37m24s
